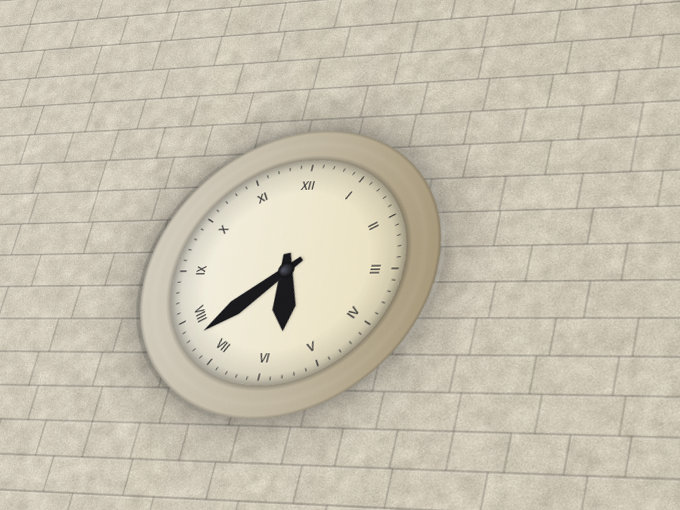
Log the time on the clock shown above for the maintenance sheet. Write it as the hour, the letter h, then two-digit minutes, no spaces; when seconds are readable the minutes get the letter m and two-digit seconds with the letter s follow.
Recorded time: 5h38
